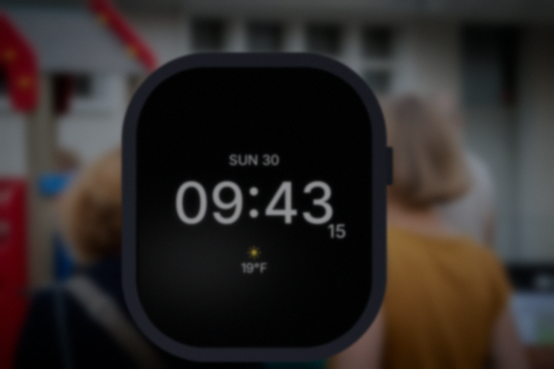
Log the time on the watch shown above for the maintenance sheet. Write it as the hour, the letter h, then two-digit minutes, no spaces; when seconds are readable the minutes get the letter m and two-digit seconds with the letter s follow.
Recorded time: 9h43m15s
